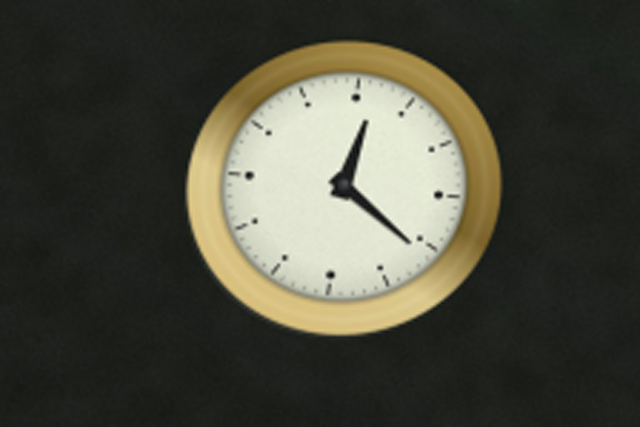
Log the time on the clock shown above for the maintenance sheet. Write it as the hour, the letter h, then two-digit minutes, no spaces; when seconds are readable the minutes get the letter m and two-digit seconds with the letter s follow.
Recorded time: 12h21
